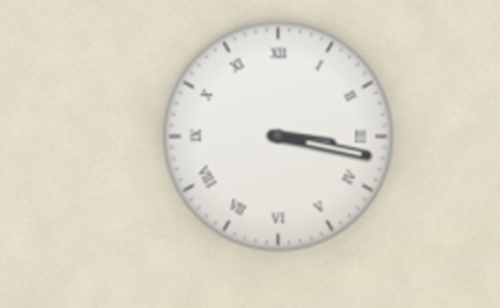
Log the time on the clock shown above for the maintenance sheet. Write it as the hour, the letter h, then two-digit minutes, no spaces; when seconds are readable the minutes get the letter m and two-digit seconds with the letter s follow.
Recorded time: 3h17
